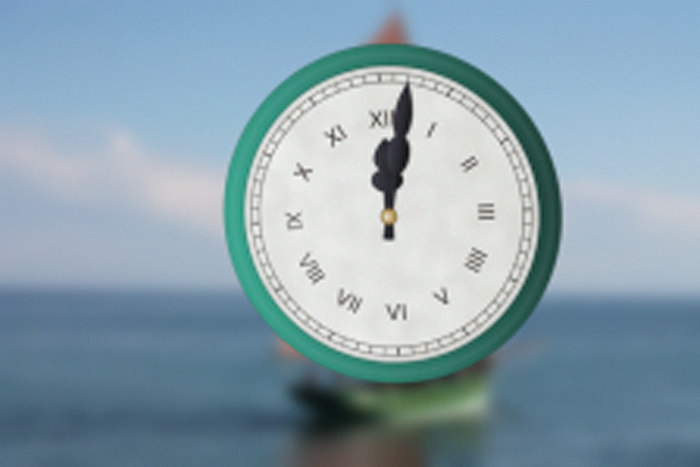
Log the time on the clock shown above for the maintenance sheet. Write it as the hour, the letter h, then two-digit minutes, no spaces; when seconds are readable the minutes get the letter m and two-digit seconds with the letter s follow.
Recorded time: 12h02
